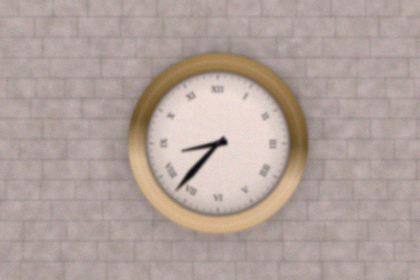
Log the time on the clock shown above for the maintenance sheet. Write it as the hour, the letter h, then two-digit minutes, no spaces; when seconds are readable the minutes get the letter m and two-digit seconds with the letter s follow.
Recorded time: 8h37
